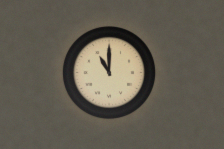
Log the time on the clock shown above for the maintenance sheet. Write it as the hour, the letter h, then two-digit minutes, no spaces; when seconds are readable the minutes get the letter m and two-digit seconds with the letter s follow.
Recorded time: 11h00
